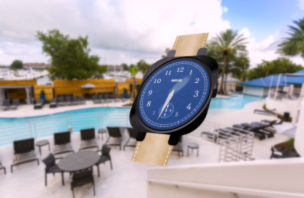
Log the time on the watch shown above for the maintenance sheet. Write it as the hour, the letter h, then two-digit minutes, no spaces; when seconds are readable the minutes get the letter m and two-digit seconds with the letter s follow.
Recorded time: 6h32
